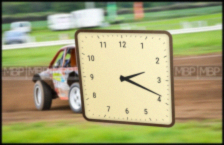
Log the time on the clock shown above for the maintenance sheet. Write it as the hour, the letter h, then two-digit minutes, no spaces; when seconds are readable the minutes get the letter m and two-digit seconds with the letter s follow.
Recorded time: 2h19
